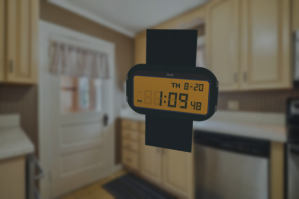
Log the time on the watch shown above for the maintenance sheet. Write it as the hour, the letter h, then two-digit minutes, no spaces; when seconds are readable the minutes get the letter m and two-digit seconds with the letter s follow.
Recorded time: 1h09m48s
